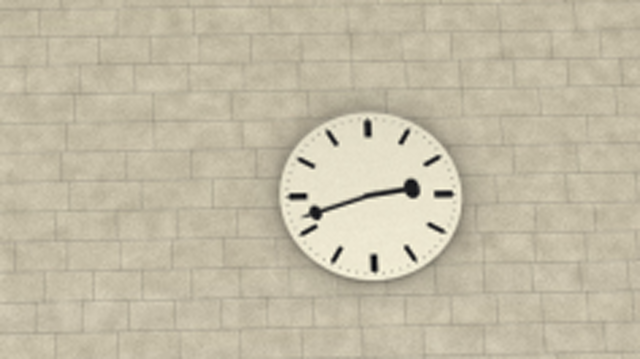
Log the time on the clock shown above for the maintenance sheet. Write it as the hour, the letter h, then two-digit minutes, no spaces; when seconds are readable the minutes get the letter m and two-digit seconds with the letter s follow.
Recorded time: 2h42
